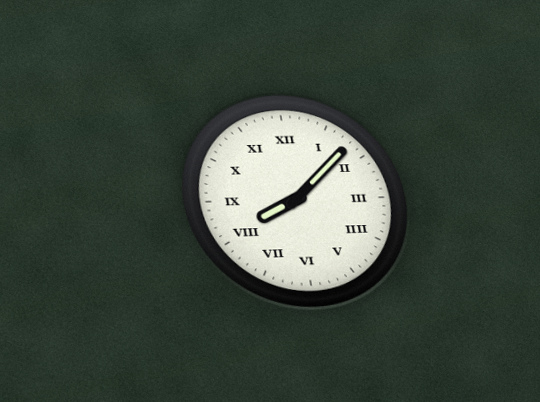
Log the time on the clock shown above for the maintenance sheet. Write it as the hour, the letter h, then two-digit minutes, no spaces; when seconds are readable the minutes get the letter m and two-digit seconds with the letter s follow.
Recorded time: 8h08
